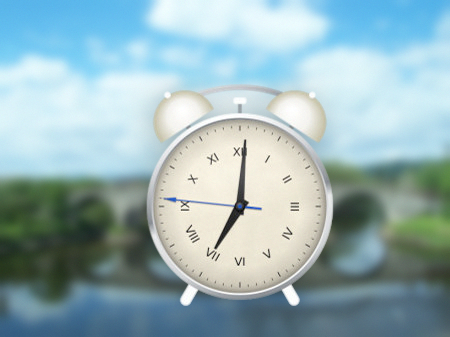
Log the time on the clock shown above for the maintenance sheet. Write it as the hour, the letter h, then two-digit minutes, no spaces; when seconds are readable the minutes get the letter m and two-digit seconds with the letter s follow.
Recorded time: 7h00m46s
